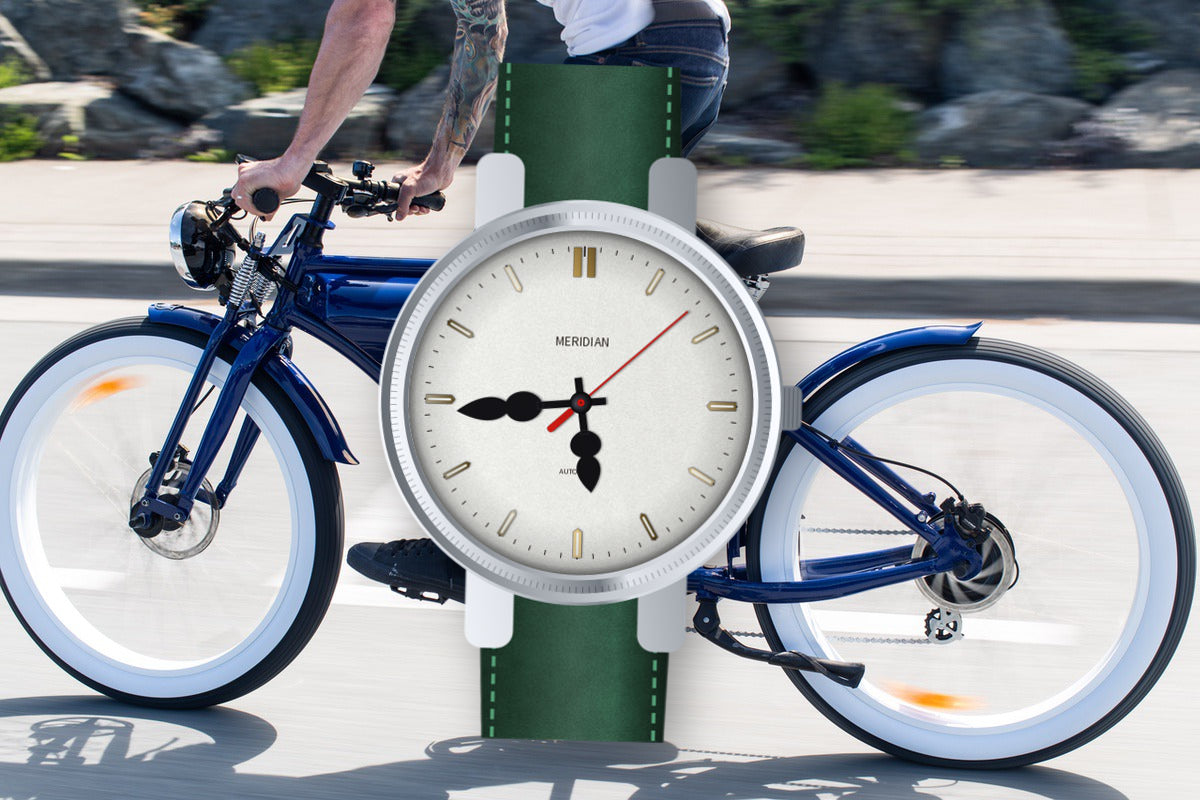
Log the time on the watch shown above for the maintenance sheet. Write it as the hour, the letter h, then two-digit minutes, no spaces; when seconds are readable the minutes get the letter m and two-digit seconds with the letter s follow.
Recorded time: 5h44m08s
